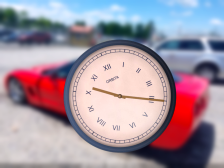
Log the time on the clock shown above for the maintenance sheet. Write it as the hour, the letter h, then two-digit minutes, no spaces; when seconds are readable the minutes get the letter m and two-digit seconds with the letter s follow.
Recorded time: 10h20
